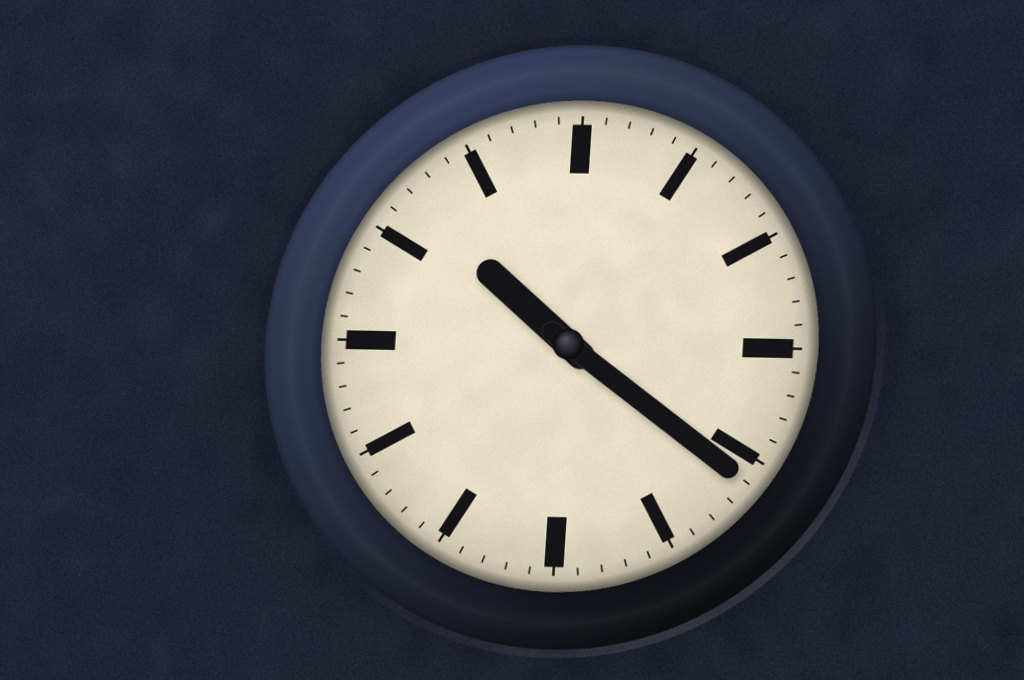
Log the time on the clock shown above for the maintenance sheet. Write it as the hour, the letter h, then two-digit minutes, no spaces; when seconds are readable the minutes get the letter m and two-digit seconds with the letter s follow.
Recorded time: 10h21
